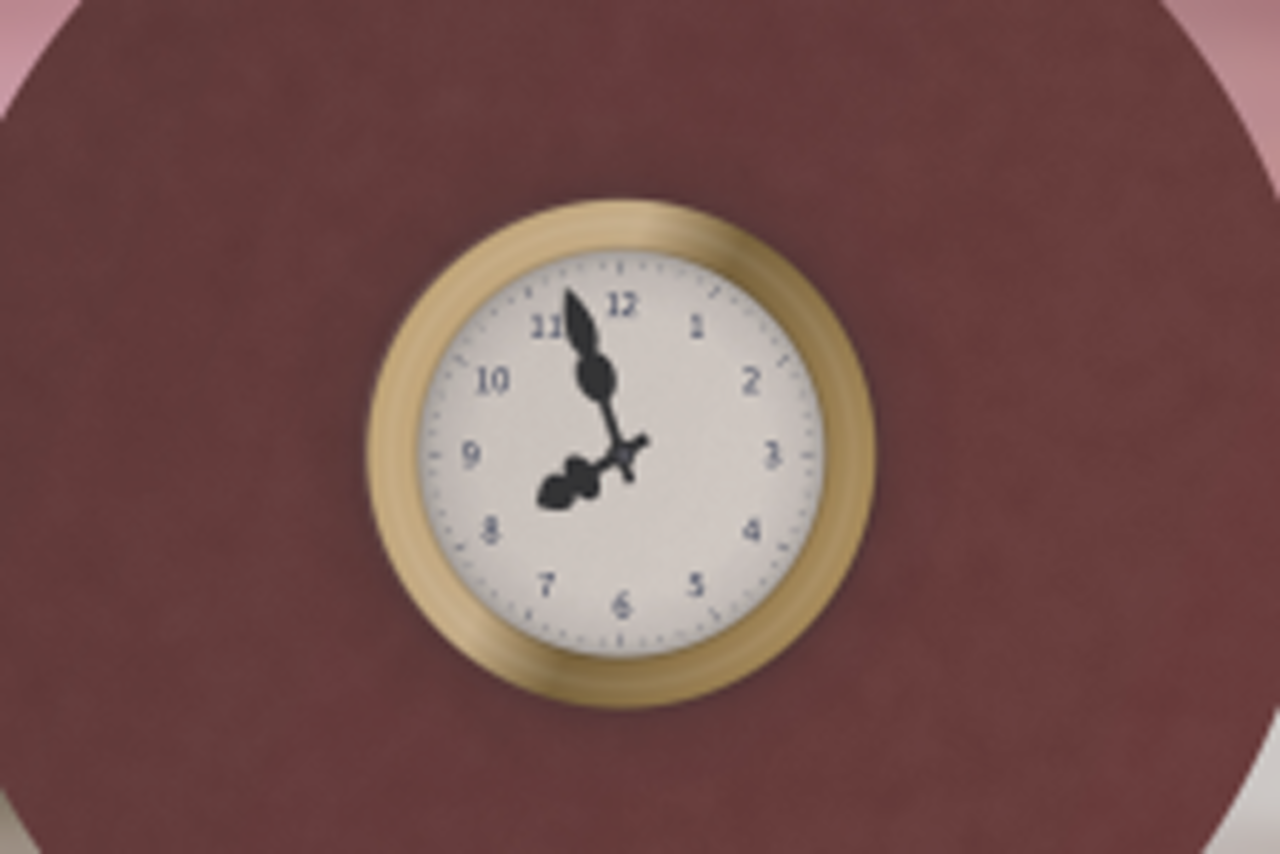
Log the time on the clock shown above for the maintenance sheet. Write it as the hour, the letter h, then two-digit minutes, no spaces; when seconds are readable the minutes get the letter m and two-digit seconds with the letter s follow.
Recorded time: 7h57
